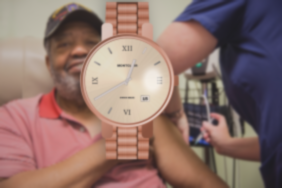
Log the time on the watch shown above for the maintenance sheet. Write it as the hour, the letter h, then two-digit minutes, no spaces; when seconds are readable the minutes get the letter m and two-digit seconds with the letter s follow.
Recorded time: 12h40
